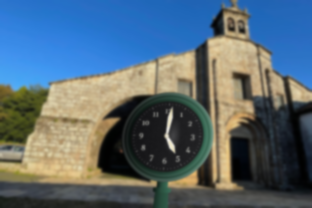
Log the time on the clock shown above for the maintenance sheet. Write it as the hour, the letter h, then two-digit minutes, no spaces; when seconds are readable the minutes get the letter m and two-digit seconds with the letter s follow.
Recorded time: 5h01
